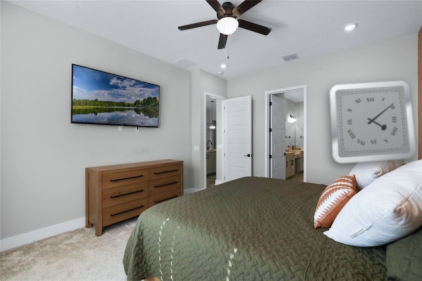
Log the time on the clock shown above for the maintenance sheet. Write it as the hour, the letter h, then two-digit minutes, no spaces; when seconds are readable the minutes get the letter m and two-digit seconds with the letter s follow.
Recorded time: 4h09
